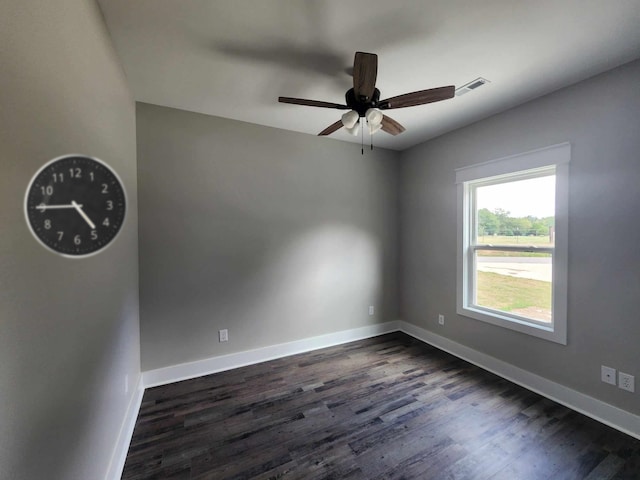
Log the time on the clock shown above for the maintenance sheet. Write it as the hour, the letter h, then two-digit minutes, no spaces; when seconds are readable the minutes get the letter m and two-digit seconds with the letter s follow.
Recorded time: 4h45
